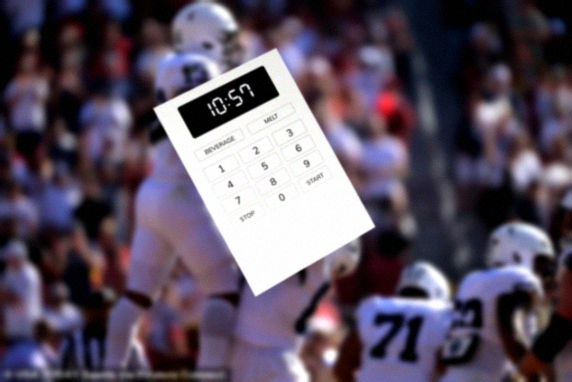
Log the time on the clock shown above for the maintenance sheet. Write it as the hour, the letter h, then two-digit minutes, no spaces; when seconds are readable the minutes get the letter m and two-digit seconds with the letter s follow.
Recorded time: 10h57
